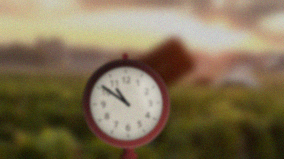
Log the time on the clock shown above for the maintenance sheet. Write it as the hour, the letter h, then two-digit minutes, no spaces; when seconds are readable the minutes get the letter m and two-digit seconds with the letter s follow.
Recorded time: 10h51
